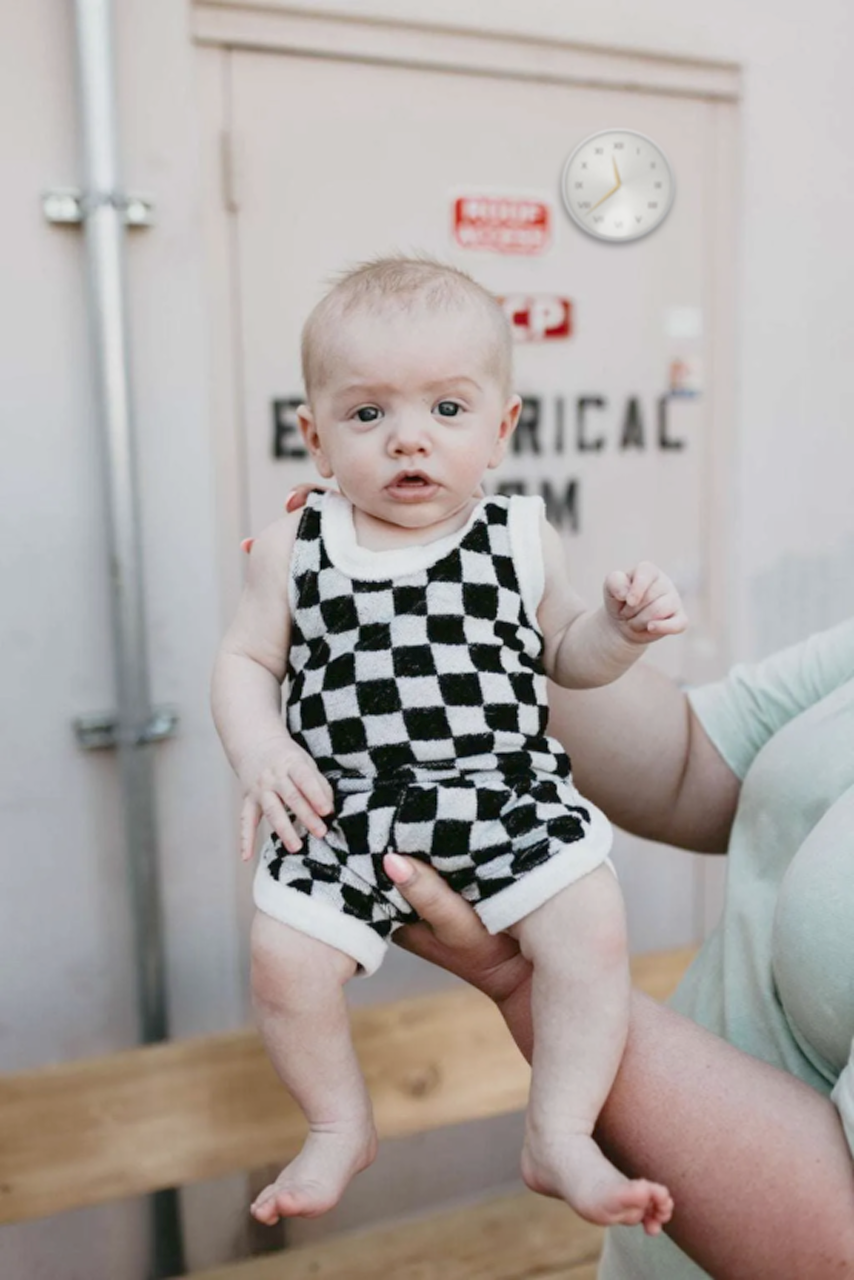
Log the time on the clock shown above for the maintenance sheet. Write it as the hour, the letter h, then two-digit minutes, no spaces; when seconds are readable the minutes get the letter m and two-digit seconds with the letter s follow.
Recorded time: 11h38
